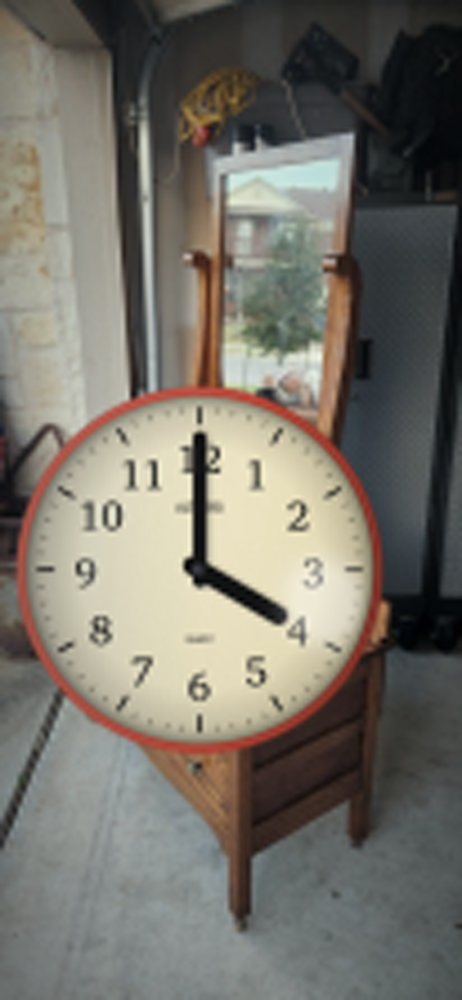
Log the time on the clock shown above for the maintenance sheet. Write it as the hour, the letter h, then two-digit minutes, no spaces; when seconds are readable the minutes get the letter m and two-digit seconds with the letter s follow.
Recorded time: 4h00
